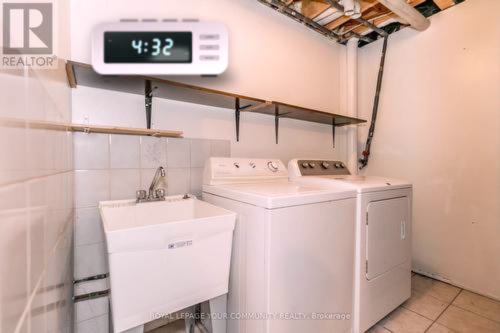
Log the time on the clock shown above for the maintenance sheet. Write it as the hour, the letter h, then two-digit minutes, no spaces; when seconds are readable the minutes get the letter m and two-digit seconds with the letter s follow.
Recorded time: 4h32
